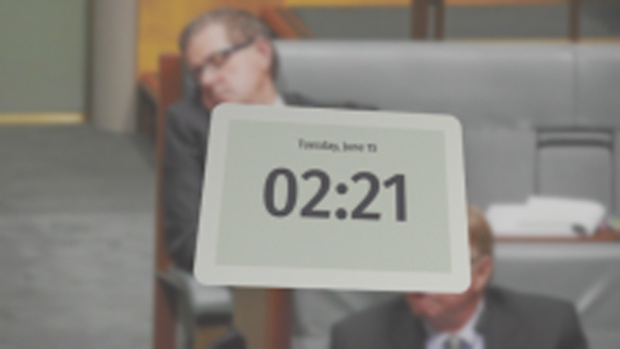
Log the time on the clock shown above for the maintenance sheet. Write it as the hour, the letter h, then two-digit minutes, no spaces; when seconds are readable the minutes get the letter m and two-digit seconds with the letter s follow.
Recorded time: 2h21
